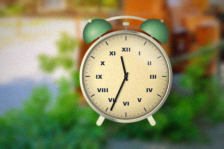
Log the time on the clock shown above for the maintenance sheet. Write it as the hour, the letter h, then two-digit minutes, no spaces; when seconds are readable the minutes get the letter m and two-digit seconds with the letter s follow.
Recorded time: 11h34
